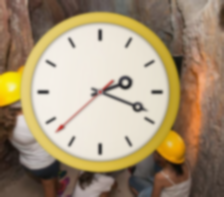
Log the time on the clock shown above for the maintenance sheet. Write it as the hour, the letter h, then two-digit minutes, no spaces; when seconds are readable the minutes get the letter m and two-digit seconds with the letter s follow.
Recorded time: 2h18m38s
